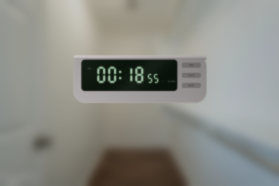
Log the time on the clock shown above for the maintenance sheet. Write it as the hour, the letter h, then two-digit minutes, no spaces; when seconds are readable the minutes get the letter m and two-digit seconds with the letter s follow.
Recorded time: 0h18m55s
